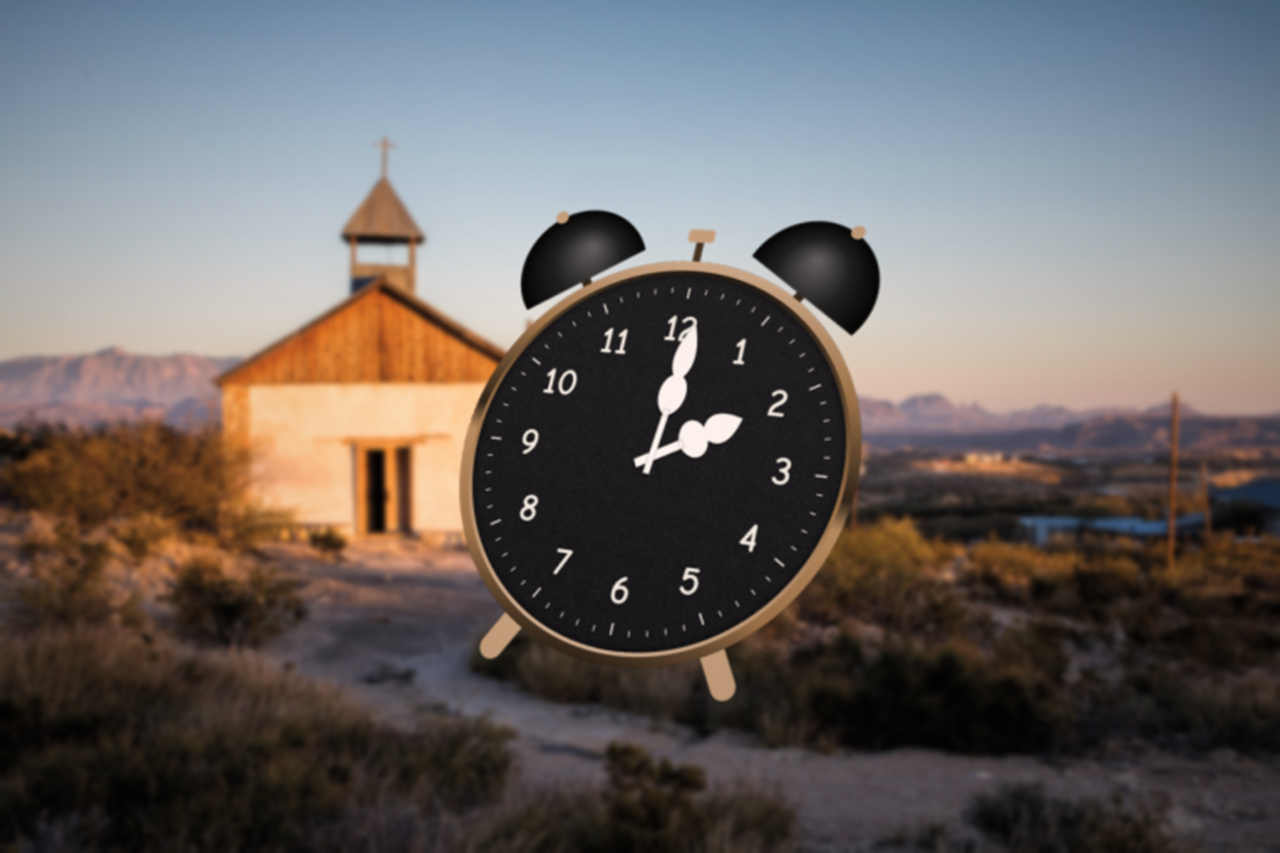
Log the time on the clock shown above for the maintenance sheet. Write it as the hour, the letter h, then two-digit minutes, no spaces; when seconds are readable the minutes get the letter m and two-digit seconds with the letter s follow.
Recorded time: 2h01
